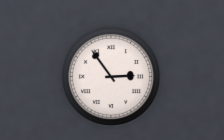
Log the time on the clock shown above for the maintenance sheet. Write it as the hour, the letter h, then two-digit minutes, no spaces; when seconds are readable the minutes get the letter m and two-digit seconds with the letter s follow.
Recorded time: 2h54
